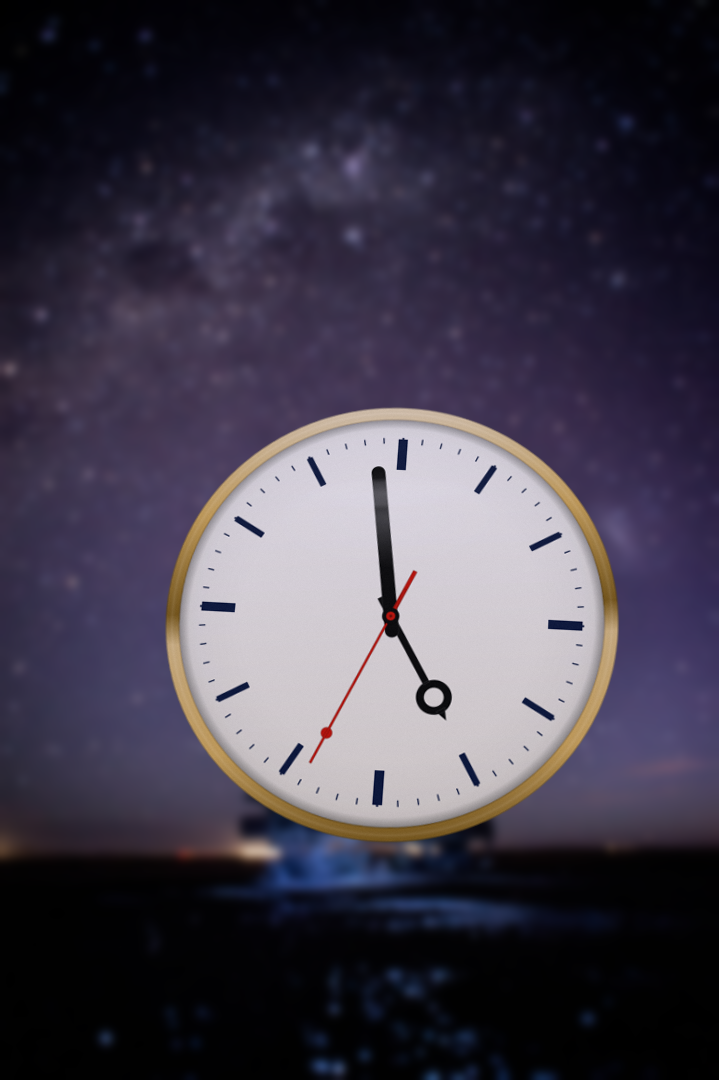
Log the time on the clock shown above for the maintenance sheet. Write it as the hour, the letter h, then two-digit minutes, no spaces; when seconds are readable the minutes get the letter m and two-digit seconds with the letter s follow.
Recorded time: 4h58m34s
